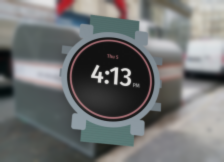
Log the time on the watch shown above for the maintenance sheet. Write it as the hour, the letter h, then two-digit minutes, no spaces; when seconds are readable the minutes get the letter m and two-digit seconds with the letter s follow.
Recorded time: 4h13
